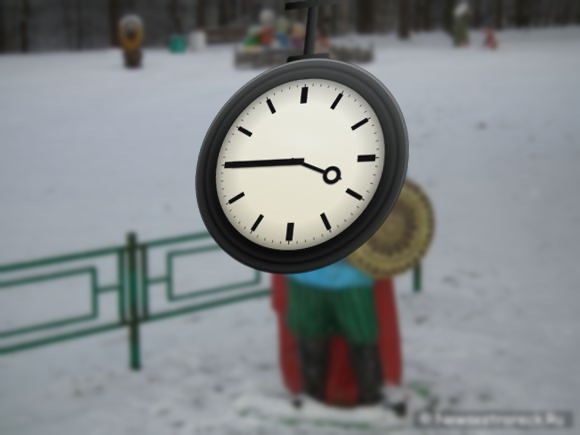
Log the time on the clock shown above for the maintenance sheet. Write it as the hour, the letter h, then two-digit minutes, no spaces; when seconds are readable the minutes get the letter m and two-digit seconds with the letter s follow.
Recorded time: 3h45
